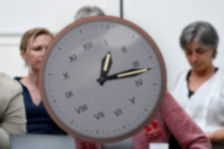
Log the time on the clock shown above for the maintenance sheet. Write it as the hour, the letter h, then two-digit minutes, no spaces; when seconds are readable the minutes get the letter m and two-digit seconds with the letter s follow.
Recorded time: 1h17
